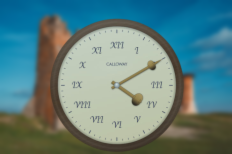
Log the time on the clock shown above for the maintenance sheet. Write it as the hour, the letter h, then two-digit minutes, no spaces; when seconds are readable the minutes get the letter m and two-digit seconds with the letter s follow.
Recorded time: 4h10
